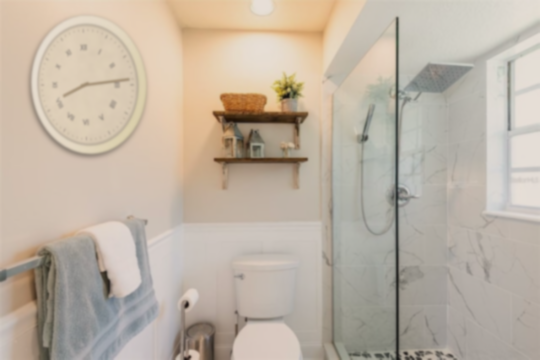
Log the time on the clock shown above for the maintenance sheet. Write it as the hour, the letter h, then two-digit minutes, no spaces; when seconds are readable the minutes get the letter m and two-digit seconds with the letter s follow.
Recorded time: 8h14
